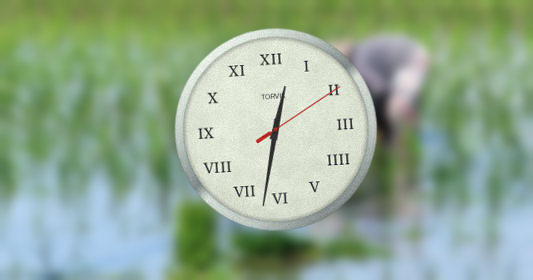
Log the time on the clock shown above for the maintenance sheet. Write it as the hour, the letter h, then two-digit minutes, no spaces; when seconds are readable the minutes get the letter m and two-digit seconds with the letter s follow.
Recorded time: 12h32m10s
